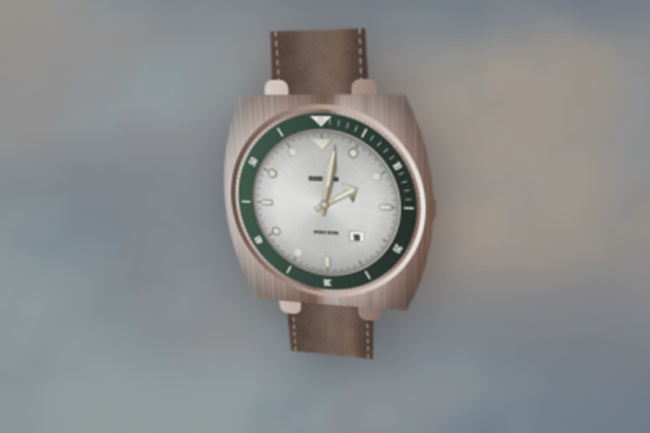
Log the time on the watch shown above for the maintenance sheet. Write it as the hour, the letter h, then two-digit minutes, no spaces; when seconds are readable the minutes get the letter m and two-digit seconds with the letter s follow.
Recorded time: 2h02
